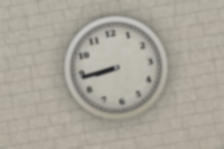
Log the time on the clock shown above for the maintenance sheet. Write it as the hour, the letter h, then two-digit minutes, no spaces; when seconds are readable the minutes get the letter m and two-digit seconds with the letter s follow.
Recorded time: 8h44
